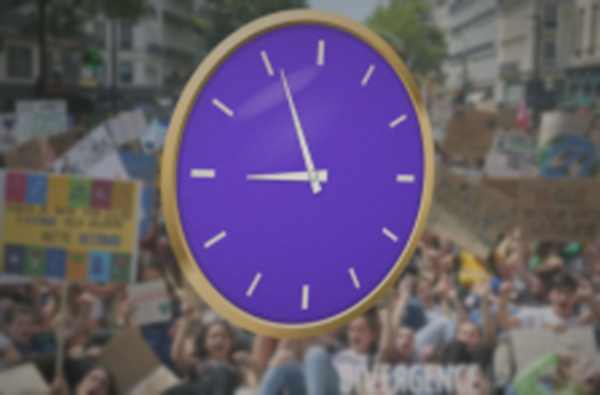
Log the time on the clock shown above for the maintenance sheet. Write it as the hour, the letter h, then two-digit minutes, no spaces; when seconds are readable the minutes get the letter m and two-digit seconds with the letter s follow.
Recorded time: 8h56
